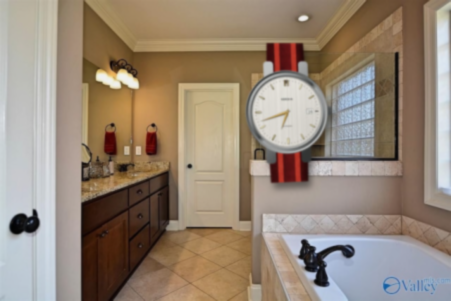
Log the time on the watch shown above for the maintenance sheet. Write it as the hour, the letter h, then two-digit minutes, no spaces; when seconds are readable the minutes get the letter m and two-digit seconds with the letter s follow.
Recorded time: 6h42
